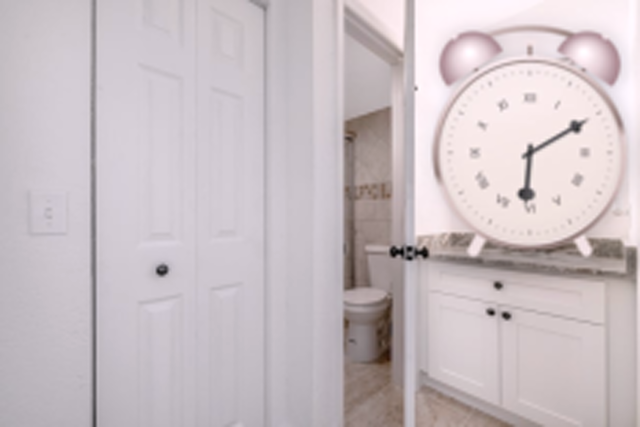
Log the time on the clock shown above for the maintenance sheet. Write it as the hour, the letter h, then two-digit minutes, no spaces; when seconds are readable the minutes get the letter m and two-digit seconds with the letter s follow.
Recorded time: 6h10
